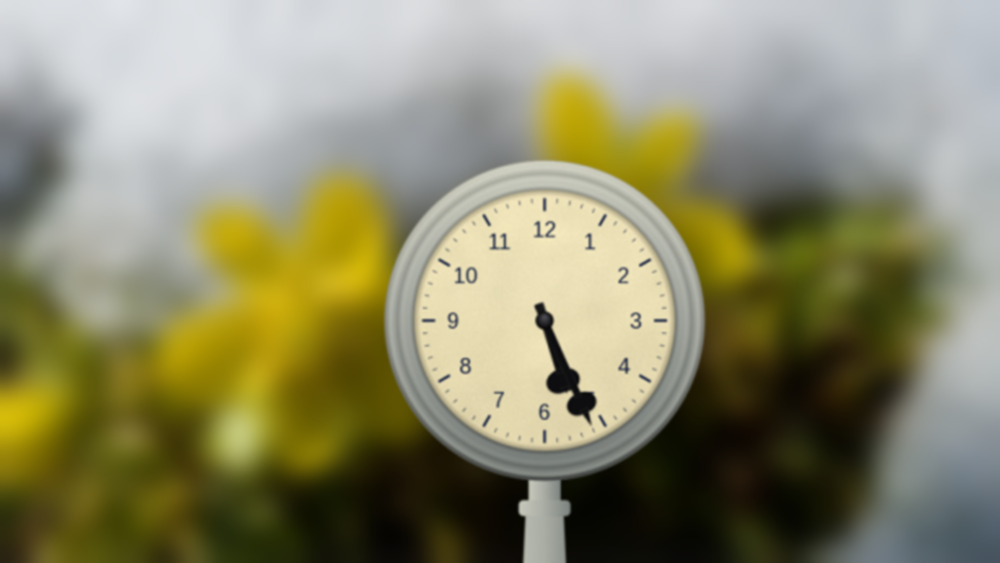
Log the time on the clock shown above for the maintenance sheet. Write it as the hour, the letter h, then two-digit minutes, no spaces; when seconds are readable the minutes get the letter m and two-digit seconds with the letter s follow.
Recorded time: 5h26
